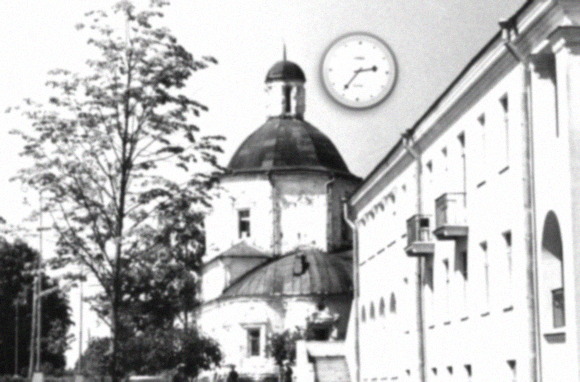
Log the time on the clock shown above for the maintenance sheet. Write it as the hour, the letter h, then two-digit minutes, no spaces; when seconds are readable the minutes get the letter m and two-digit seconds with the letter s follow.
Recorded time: 2h36
